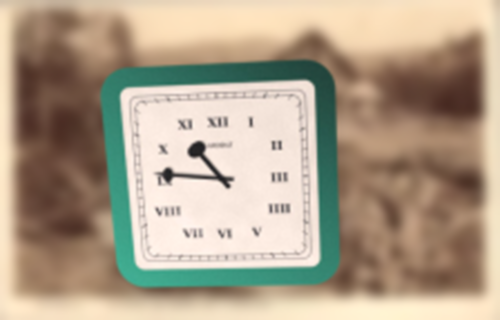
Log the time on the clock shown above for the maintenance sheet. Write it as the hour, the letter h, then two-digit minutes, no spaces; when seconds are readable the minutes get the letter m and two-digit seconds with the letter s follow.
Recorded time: 10h46
